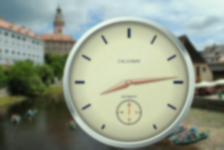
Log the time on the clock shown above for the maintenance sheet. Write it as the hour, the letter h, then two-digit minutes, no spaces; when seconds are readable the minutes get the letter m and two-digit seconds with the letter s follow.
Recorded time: 8h14
